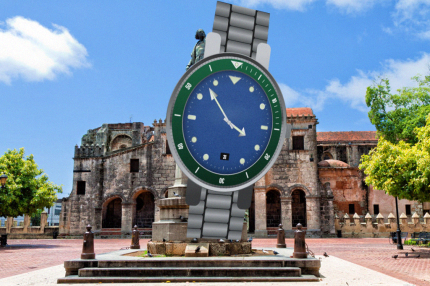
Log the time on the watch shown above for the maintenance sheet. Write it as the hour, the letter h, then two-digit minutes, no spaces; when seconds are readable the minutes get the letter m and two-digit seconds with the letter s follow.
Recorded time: 3h53
